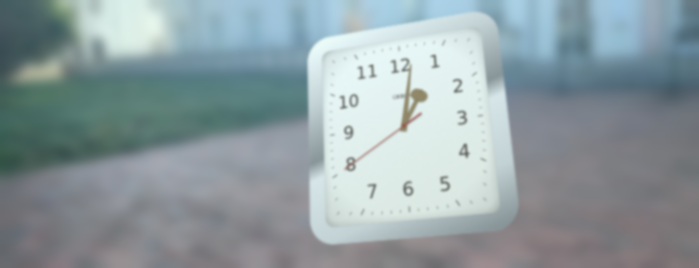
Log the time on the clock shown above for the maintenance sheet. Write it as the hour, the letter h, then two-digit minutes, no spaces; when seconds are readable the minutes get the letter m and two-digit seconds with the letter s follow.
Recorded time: 1h01m40s
